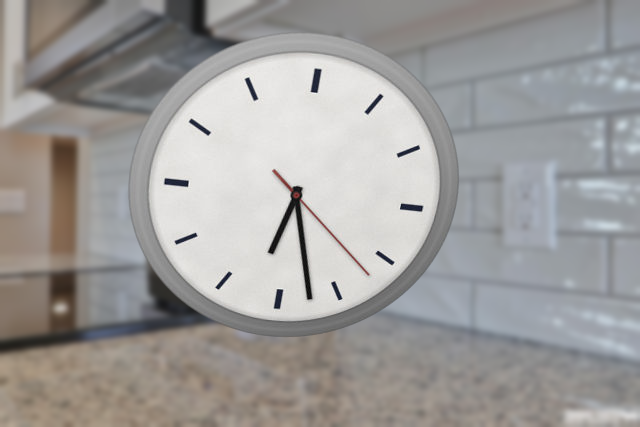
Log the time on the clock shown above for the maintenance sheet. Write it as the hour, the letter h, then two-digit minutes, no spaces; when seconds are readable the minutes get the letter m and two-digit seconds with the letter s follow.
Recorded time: 6h27m22s
